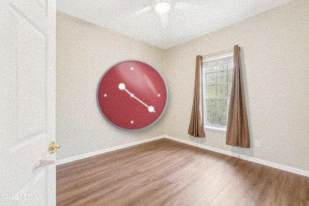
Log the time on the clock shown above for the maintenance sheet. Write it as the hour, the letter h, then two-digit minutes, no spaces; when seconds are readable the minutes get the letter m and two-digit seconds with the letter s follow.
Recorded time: 10h21
